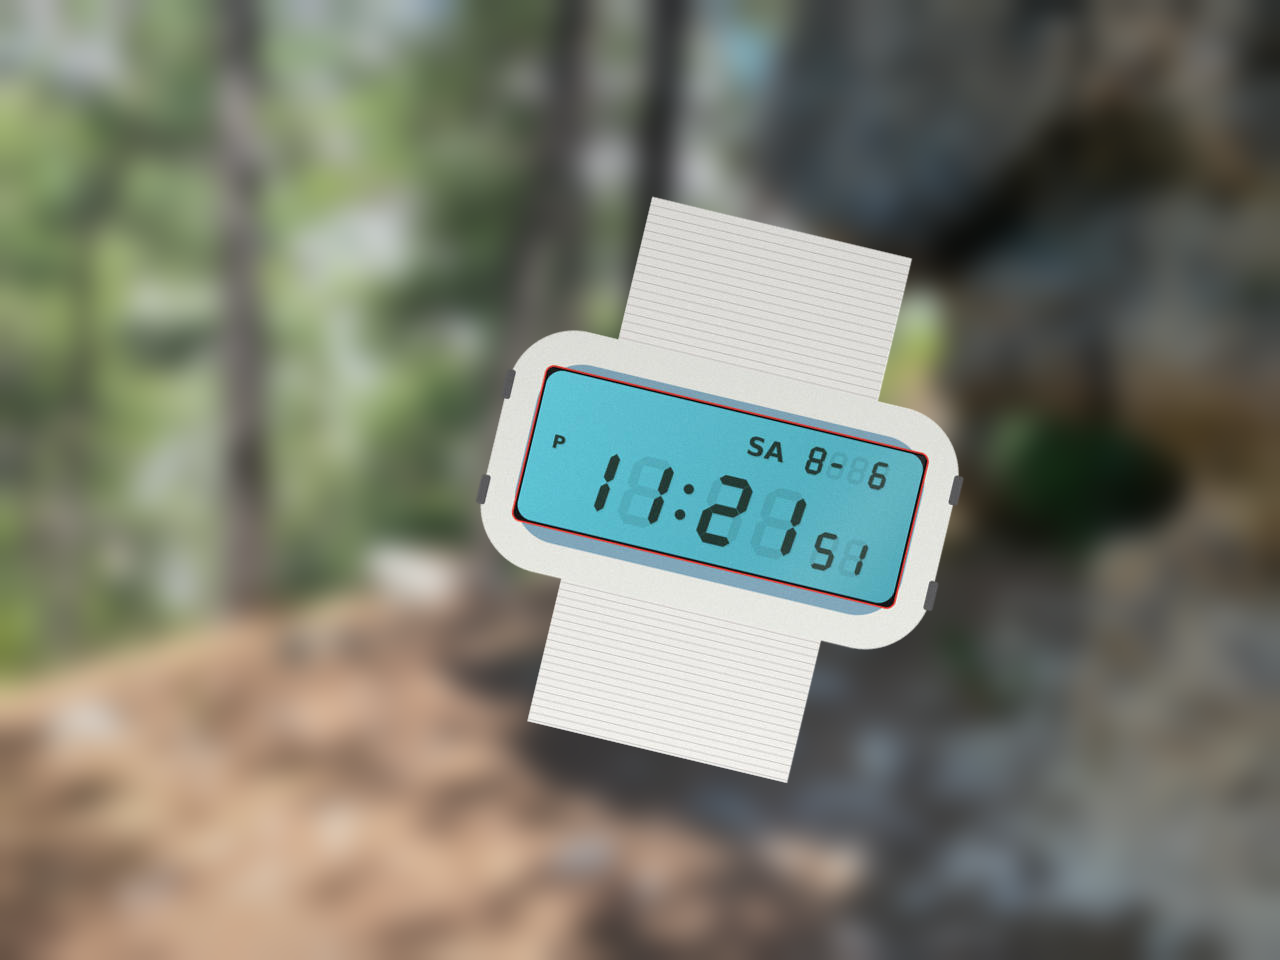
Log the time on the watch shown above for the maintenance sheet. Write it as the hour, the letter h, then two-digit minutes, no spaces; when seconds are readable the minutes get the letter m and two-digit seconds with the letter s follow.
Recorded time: 11h21m51s
